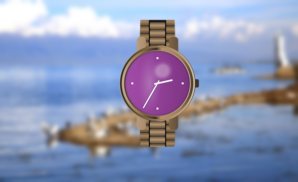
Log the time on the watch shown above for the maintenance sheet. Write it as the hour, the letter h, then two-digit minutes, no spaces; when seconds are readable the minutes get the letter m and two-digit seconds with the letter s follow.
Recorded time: 2h35
